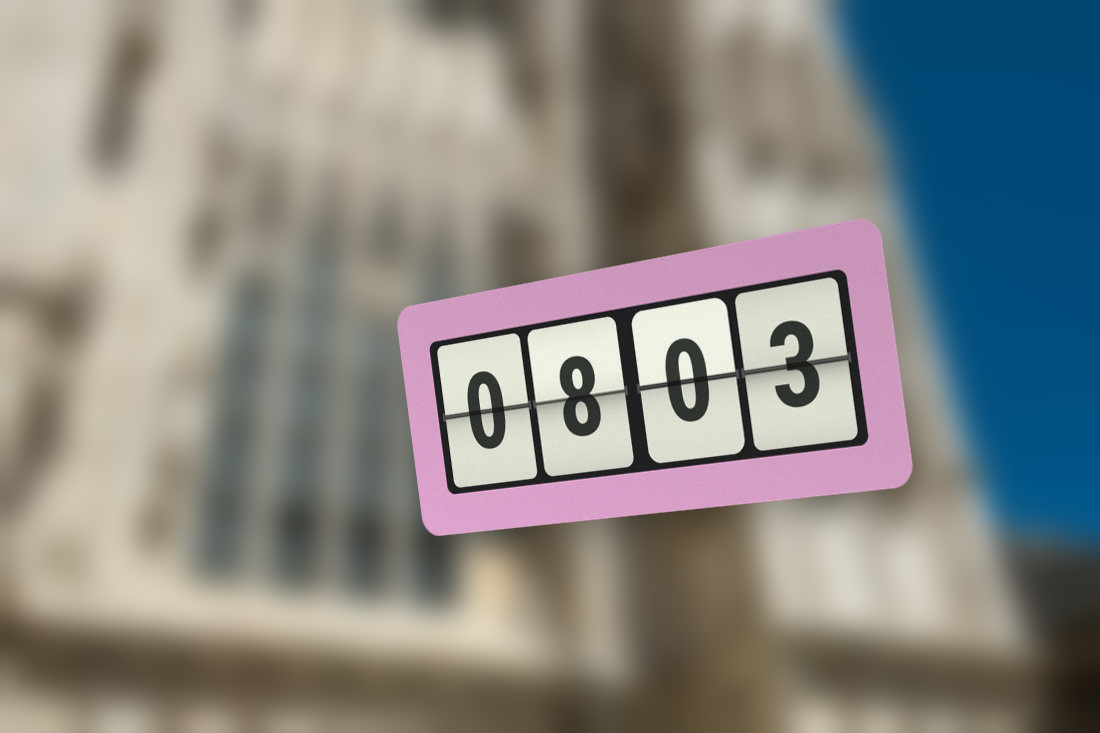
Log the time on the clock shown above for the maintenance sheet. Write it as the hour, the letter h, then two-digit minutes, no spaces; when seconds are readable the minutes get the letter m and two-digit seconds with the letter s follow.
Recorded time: 8h03
